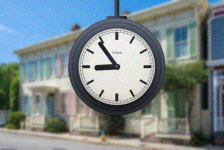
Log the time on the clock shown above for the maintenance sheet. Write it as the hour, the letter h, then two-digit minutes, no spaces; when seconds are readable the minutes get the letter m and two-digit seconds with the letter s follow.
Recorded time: 8h54
